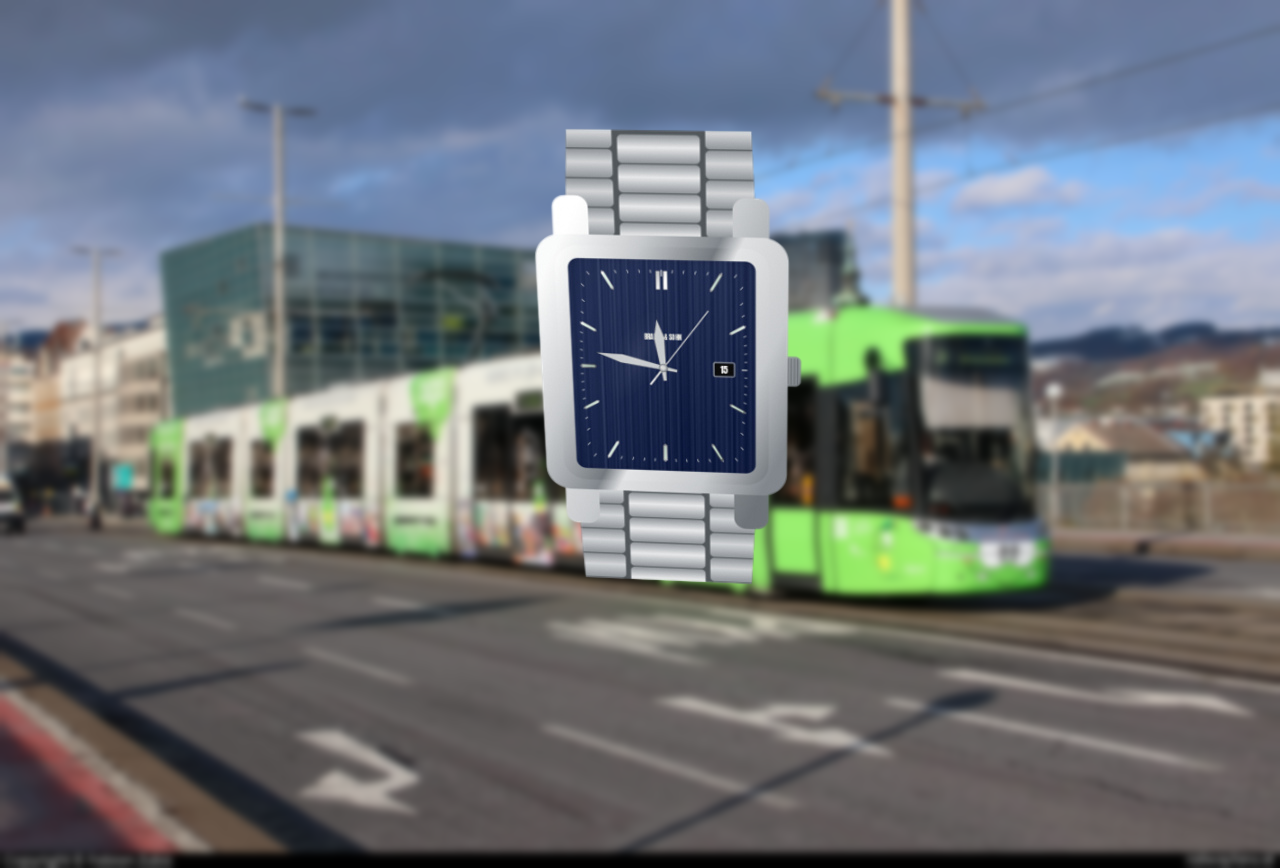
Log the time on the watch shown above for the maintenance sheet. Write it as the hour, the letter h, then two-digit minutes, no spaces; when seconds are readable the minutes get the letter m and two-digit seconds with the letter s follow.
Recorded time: 11h47m06s
